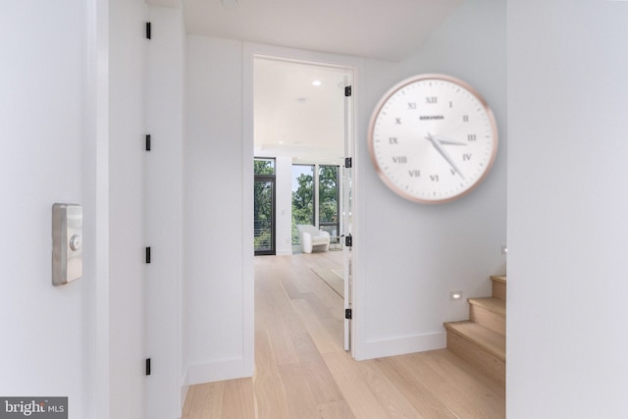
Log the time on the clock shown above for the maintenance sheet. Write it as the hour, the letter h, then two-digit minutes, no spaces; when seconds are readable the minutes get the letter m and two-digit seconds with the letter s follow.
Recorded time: 3h24
